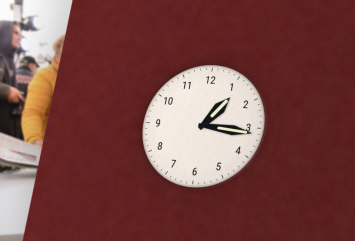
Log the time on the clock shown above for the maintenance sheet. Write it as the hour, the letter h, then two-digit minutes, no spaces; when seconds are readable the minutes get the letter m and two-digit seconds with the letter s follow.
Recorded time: 1h16
